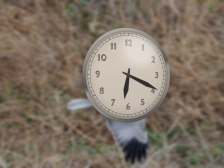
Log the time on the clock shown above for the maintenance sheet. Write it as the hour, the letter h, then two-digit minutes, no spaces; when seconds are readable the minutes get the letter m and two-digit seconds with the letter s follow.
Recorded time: 6h19
